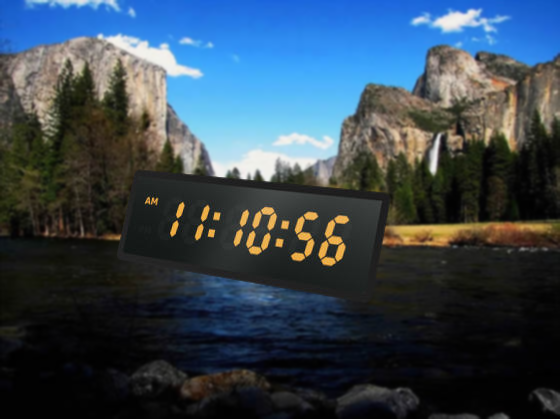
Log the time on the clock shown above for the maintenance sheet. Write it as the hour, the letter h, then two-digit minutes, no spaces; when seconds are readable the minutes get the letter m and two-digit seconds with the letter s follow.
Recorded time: 11h10m56s
